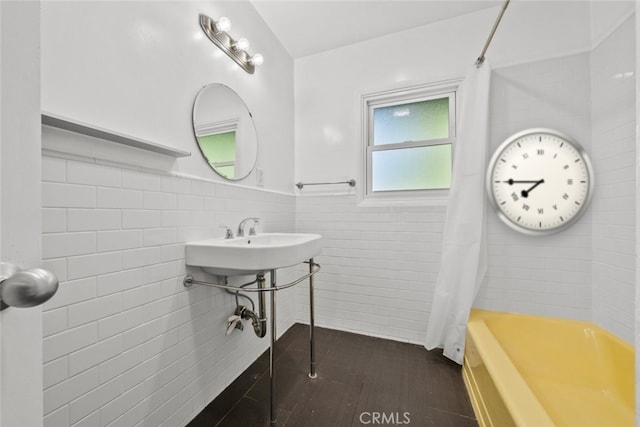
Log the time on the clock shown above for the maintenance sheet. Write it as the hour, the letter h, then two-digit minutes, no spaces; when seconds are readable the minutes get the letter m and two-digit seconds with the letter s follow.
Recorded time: 7h45
